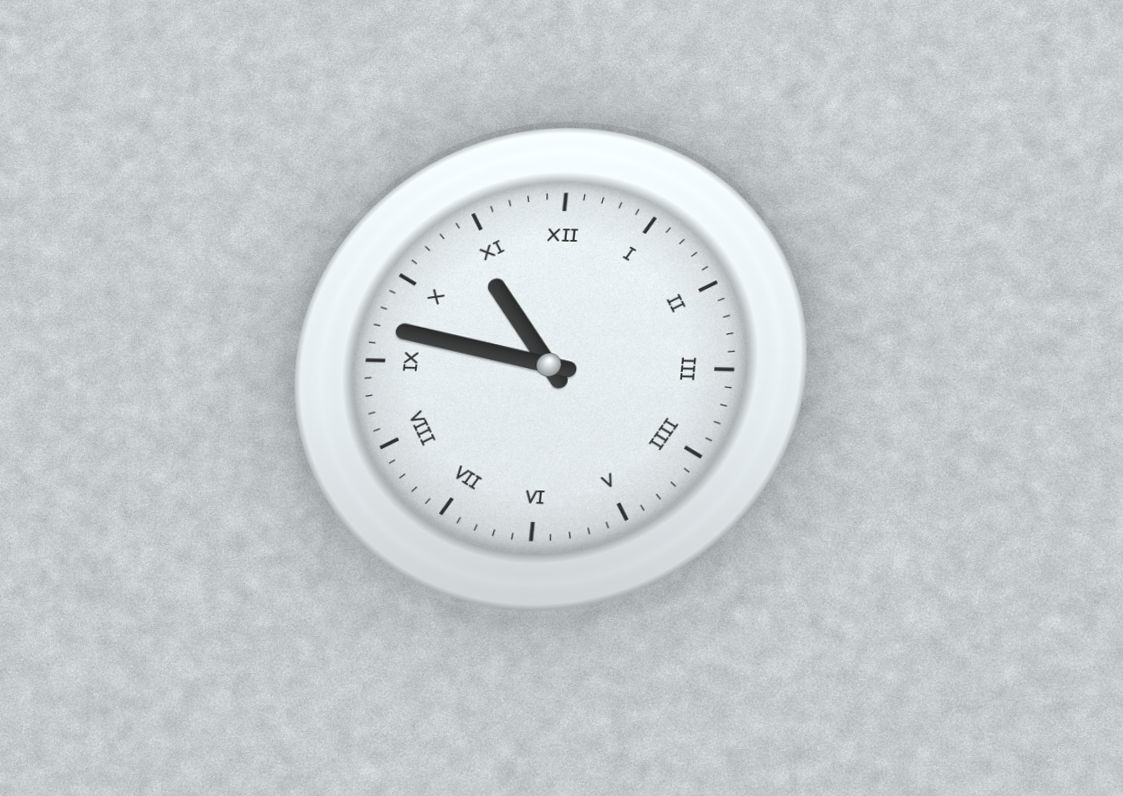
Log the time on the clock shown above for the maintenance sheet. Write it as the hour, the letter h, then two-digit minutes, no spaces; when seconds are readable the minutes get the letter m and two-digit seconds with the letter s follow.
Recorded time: 10h47
